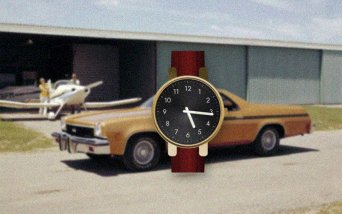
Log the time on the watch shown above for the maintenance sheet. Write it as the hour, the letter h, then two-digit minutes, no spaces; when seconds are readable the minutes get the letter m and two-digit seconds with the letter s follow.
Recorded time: 5h16
